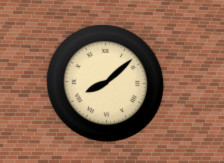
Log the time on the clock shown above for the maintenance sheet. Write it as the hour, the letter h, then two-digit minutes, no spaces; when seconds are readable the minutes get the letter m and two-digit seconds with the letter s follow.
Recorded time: 8h08
